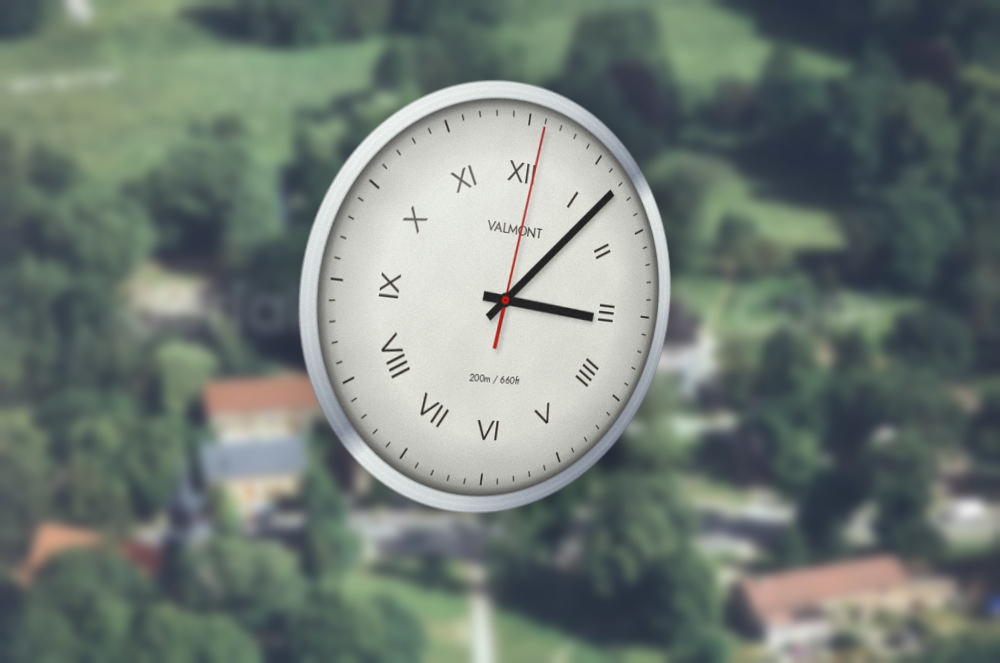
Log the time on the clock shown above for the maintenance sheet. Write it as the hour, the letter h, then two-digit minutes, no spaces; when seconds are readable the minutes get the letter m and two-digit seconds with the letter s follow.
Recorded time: 3h07m01s
